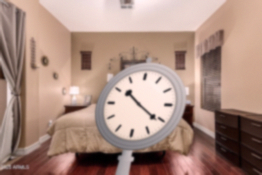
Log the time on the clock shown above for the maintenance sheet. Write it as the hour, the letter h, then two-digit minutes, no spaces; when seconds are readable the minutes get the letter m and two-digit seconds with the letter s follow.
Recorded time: 10h21
